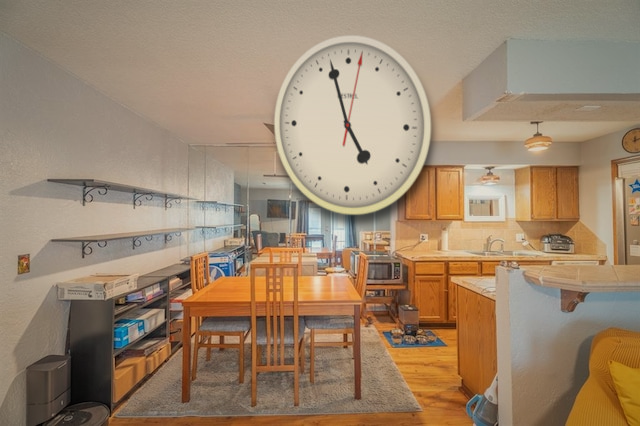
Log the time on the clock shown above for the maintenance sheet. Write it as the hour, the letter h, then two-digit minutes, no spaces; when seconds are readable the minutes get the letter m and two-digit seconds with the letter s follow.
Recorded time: 4h57m02s
